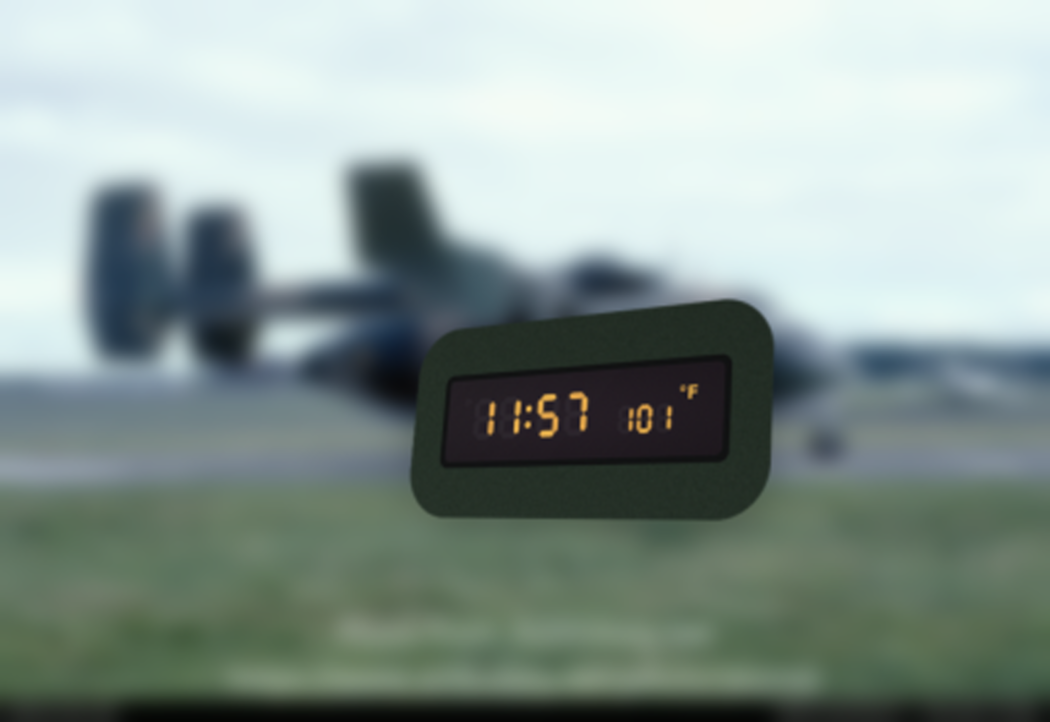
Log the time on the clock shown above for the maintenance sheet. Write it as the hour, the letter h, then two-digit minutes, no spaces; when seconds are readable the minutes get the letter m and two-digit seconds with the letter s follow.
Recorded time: 11h57
